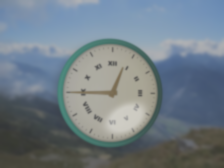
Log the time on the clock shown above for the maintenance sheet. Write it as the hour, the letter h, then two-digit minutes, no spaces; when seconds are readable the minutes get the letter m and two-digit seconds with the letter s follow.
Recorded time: 12h45
